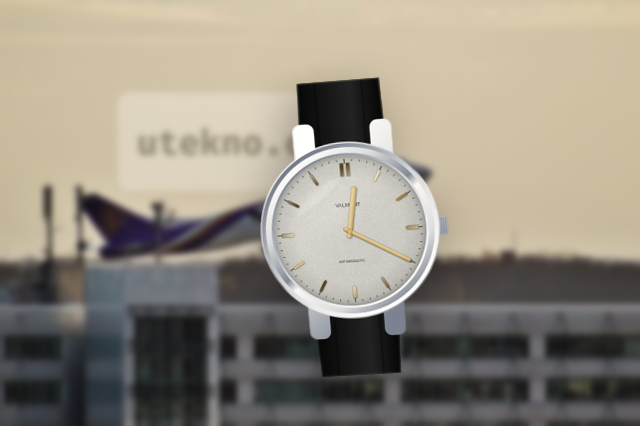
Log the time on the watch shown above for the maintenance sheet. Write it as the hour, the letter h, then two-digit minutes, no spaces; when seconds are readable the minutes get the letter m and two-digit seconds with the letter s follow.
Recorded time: 12h20
